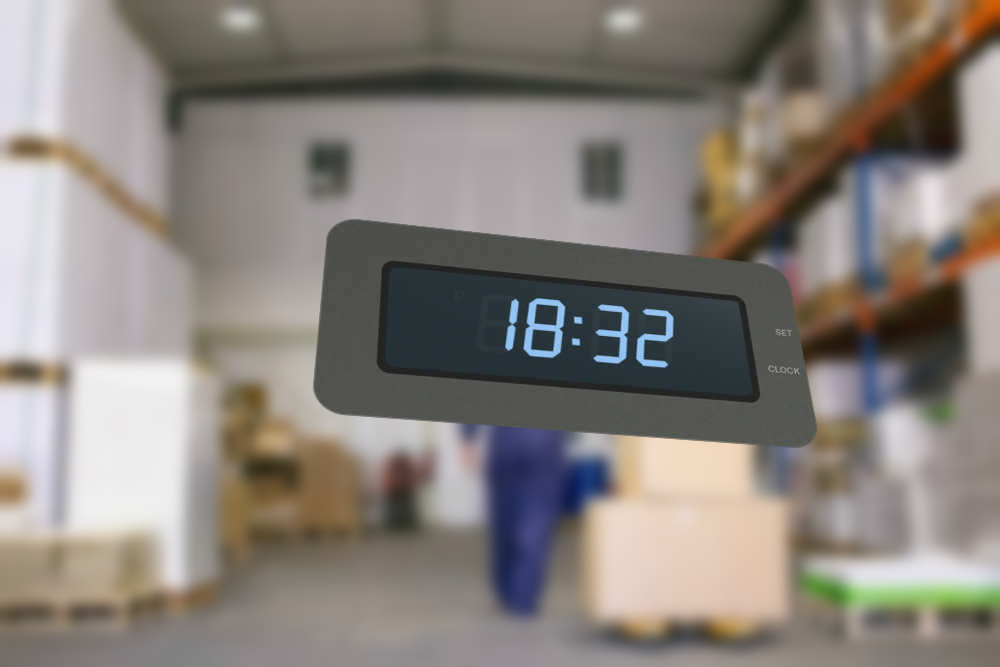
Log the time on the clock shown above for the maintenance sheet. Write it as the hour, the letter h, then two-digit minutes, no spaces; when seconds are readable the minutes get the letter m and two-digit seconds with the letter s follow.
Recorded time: 18h32
